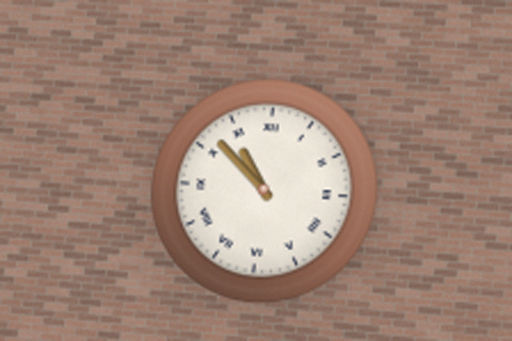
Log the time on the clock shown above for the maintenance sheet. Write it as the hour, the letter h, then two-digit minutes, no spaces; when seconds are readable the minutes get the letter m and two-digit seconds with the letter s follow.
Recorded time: 10h52
